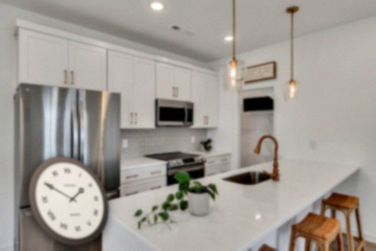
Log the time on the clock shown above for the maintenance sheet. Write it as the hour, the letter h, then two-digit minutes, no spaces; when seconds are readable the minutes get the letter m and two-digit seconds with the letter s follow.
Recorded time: 1h50
